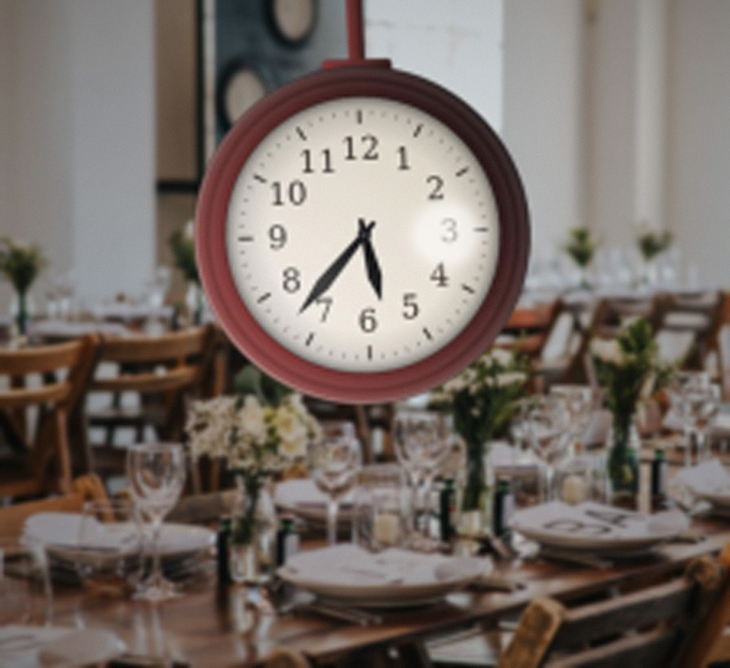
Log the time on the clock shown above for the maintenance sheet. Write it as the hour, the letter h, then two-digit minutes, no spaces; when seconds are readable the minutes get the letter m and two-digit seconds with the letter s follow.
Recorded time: 5h37
